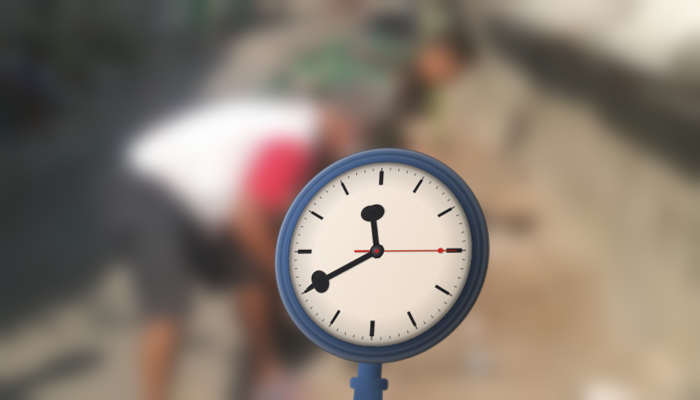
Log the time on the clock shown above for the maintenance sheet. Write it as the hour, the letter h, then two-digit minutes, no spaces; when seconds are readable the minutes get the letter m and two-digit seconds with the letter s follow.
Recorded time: 11h40m15s
